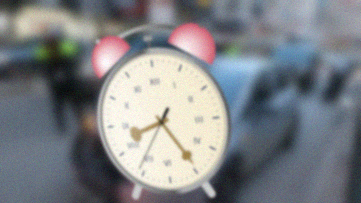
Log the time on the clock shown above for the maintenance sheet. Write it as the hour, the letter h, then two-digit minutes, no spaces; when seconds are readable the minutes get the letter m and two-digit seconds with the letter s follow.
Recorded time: 8h24m36s
